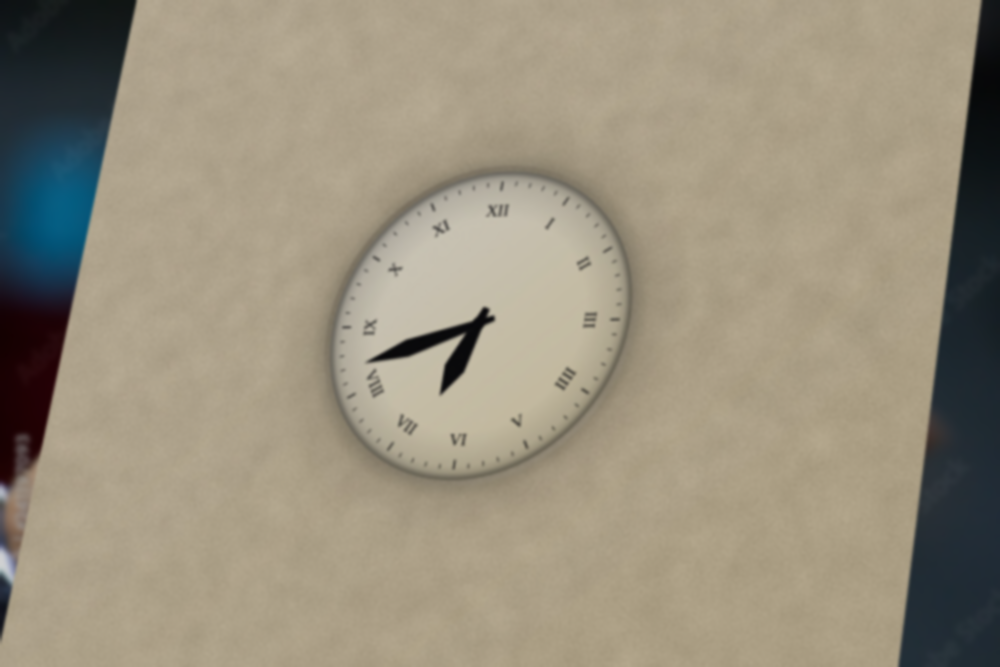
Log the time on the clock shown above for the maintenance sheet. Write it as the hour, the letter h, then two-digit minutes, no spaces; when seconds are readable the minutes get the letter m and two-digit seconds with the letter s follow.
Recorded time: 6h42
